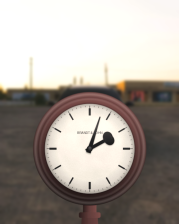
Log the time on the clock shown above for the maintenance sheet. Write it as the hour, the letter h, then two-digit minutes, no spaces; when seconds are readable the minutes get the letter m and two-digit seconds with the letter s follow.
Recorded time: 2h03
